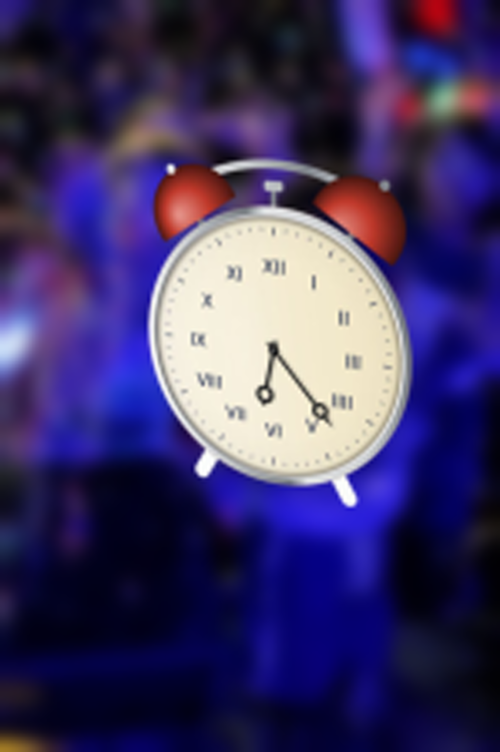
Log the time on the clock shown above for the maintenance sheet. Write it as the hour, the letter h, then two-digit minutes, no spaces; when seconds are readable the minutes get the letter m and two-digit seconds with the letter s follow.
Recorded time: 6h23
